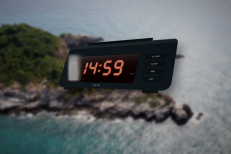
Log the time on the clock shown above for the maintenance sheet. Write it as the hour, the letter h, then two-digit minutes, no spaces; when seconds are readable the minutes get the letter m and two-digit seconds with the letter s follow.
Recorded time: 14h59
